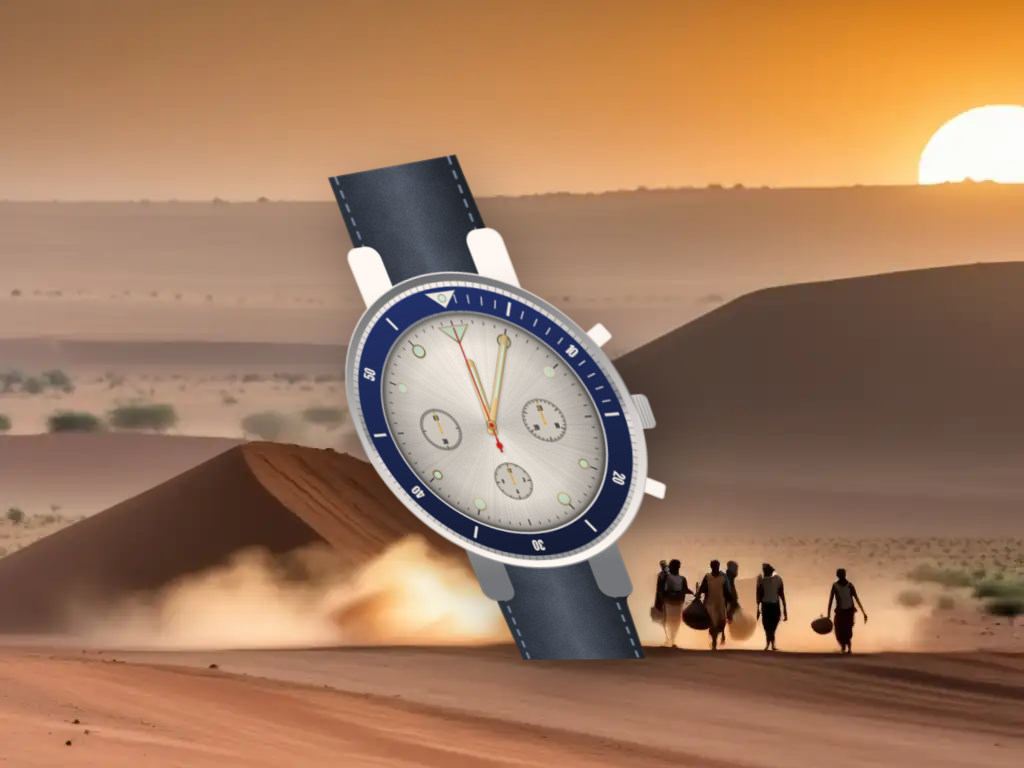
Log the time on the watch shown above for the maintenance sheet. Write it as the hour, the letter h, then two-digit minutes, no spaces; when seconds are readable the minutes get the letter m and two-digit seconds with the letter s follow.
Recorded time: 12h05
